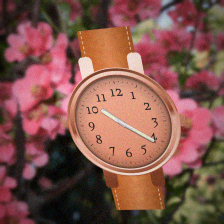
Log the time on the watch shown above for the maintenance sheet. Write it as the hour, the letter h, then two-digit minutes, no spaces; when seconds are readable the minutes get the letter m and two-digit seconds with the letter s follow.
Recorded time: 10h21
